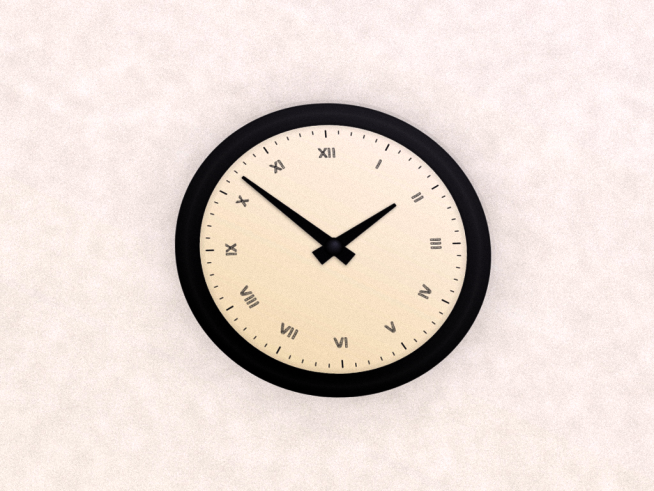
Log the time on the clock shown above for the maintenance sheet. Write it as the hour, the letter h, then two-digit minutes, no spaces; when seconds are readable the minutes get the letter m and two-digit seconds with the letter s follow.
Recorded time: 1h52
